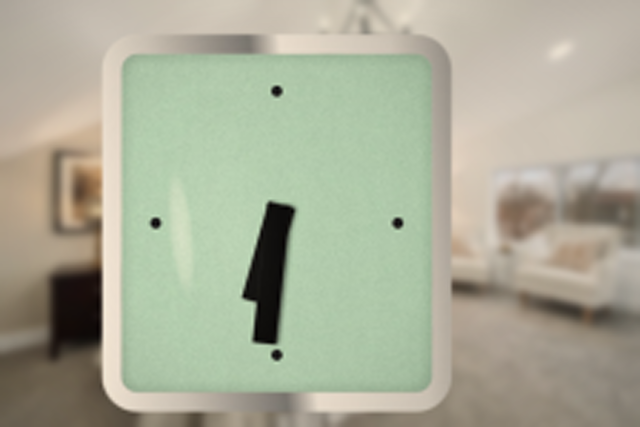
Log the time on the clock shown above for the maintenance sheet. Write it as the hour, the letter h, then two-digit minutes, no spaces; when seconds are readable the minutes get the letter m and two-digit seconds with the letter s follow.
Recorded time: 6h31
